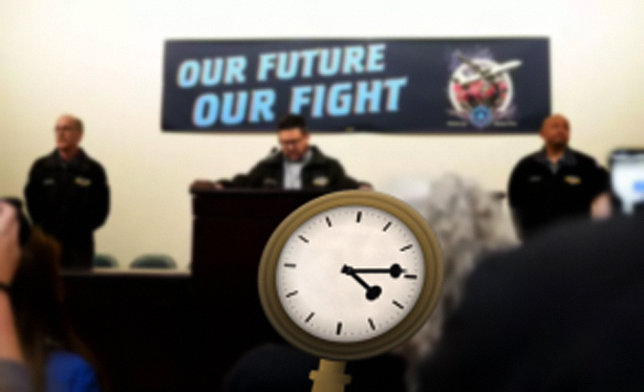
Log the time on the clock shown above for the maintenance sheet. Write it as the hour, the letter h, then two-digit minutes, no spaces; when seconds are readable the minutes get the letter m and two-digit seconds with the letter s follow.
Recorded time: 4h14
